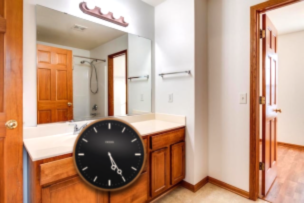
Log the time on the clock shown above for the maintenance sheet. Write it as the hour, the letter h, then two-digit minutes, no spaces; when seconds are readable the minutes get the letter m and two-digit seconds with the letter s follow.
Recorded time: 5h25
